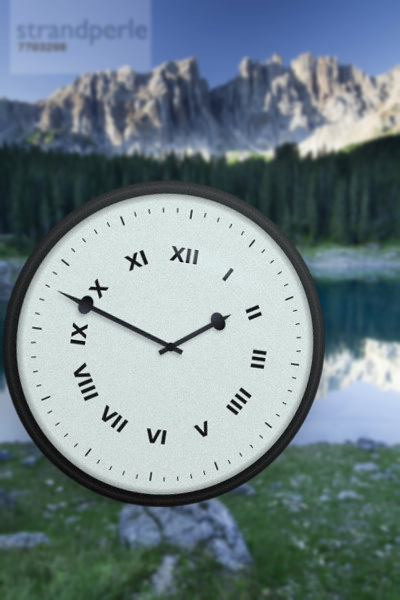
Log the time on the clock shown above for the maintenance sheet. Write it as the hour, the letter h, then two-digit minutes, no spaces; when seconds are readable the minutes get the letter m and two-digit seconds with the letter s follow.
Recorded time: 1h48
